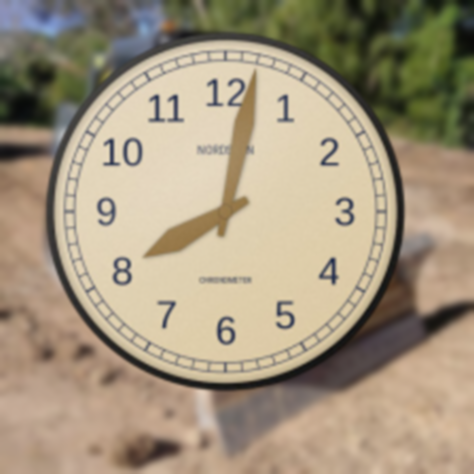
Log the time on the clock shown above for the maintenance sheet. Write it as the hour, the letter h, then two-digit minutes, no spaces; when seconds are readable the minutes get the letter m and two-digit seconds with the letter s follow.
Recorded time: 8h02
